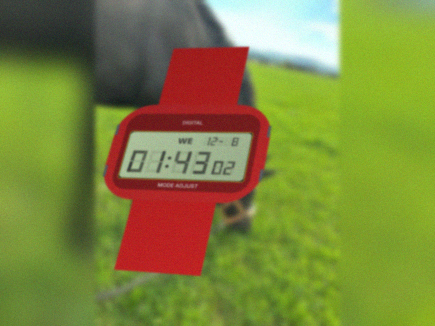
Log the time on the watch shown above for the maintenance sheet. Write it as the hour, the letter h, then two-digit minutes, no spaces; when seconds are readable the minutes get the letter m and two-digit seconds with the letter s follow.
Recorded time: 1h43m02s
